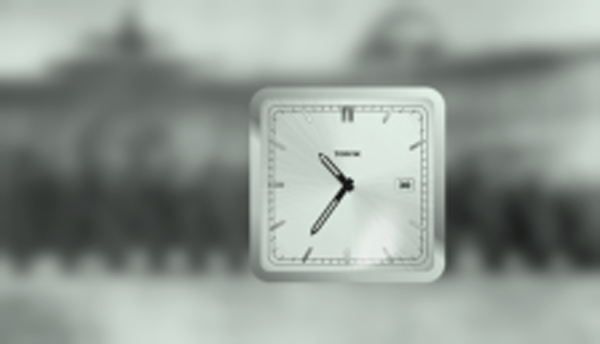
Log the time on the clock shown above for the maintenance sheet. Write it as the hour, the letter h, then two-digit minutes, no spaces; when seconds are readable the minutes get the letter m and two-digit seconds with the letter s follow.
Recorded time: 10h36
